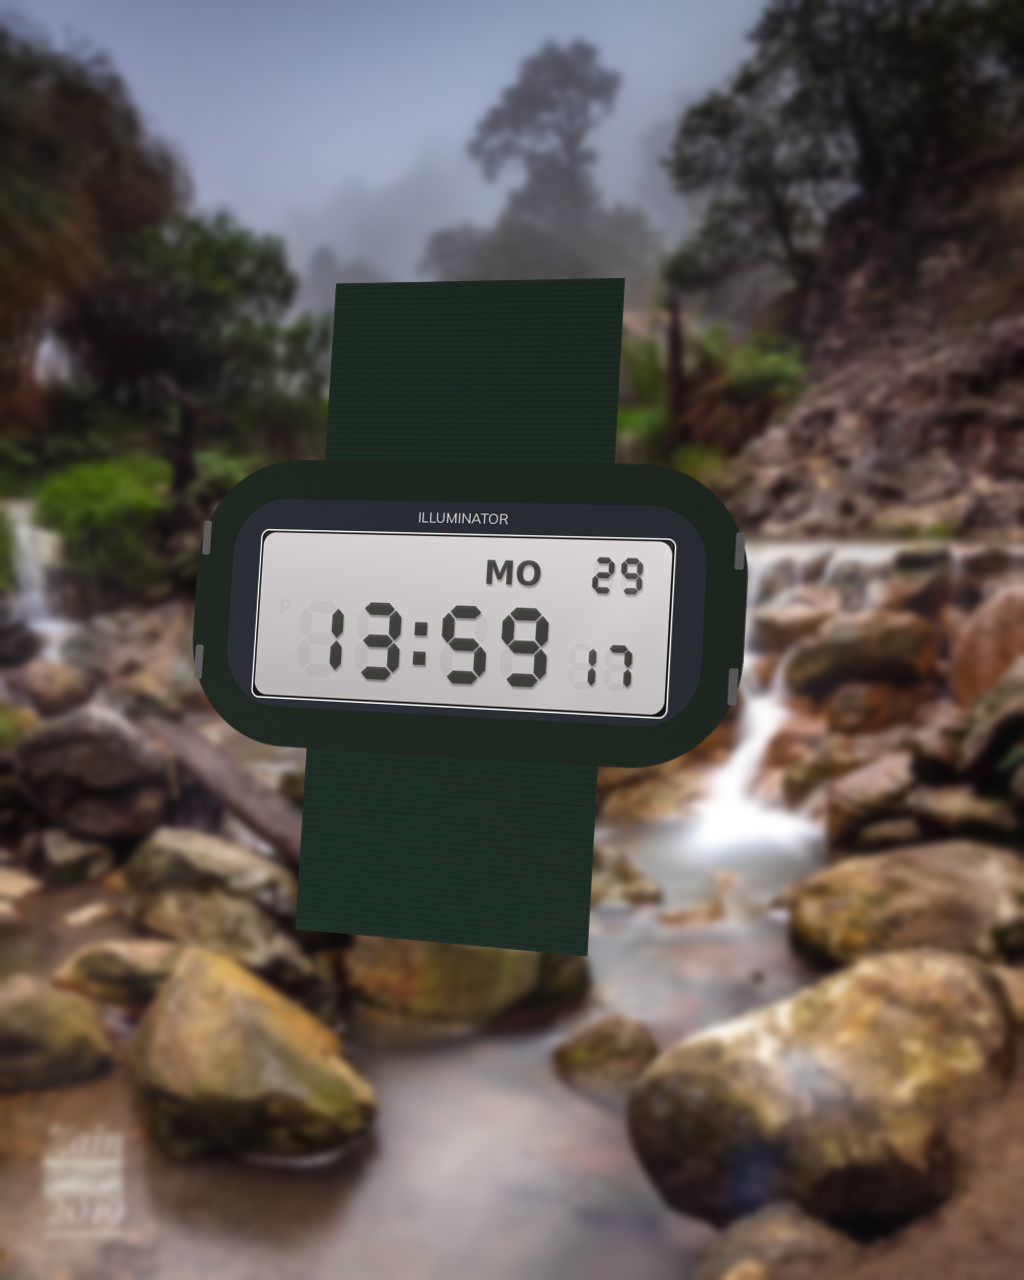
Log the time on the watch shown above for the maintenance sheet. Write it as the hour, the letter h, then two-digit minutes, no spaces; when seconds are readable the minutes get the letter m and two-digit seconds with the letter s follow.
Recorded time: 13h59m17s
